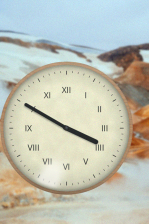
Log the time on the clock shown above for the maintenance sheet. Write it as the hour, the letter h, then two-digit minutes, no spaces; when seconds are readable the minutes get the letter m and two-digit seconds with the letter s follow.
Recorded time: 3h50
